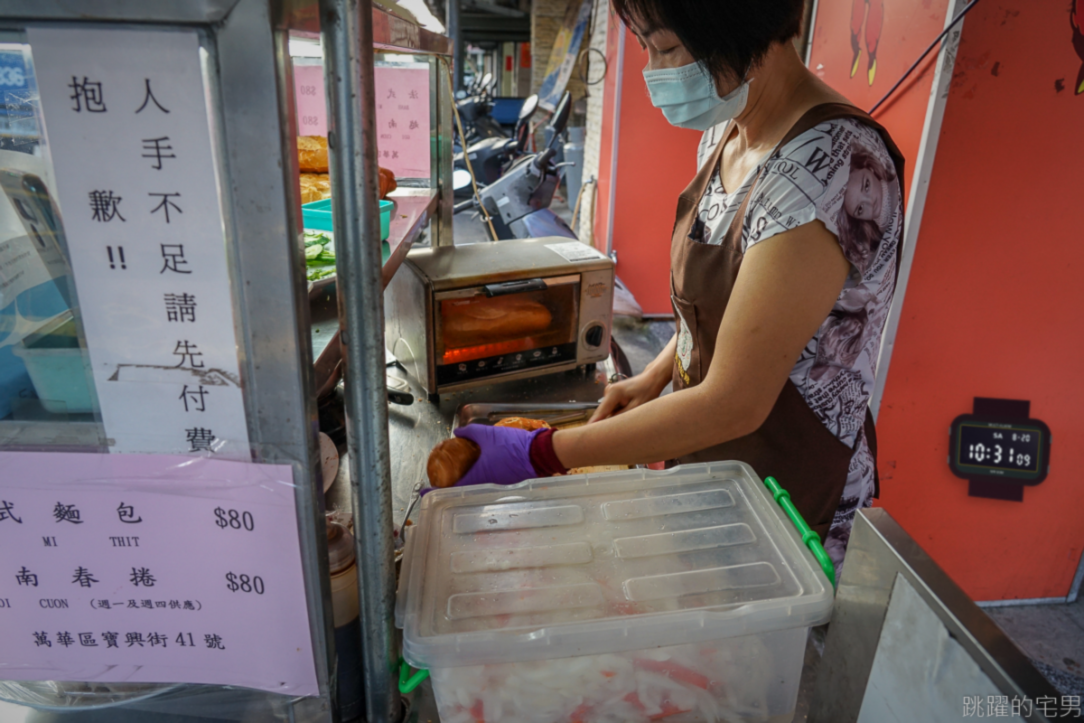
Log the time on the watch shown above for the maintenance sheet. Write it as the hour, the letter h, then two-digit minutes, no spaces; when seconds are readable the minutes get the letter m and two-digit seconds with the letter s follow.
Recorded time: 10h31m09s
